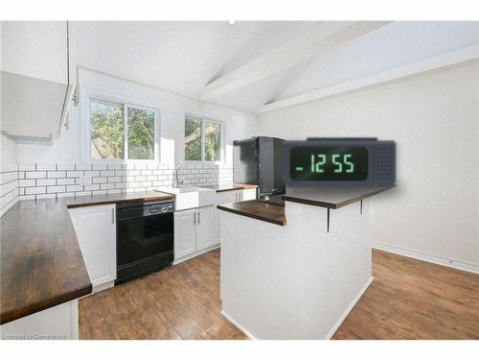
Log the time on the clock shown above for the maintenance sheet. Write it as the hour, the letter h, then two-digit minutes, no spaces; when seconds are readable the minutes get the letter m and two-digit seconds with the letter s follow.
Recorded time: 12h55
